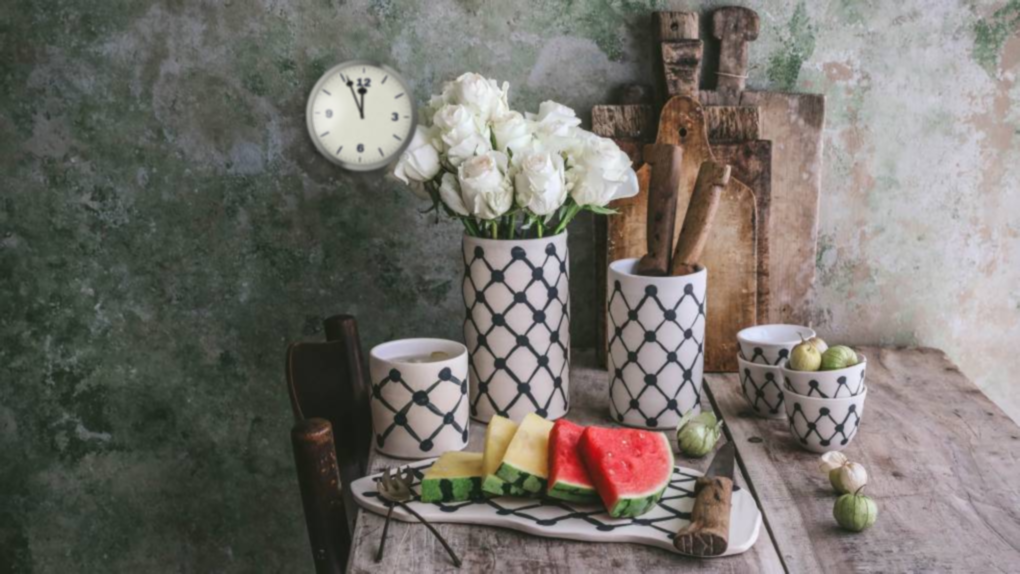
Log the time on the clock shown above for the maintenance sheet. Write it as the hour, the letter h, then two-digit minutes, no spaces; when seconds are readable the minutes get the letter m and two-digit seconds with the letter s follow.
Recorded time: 11h56
